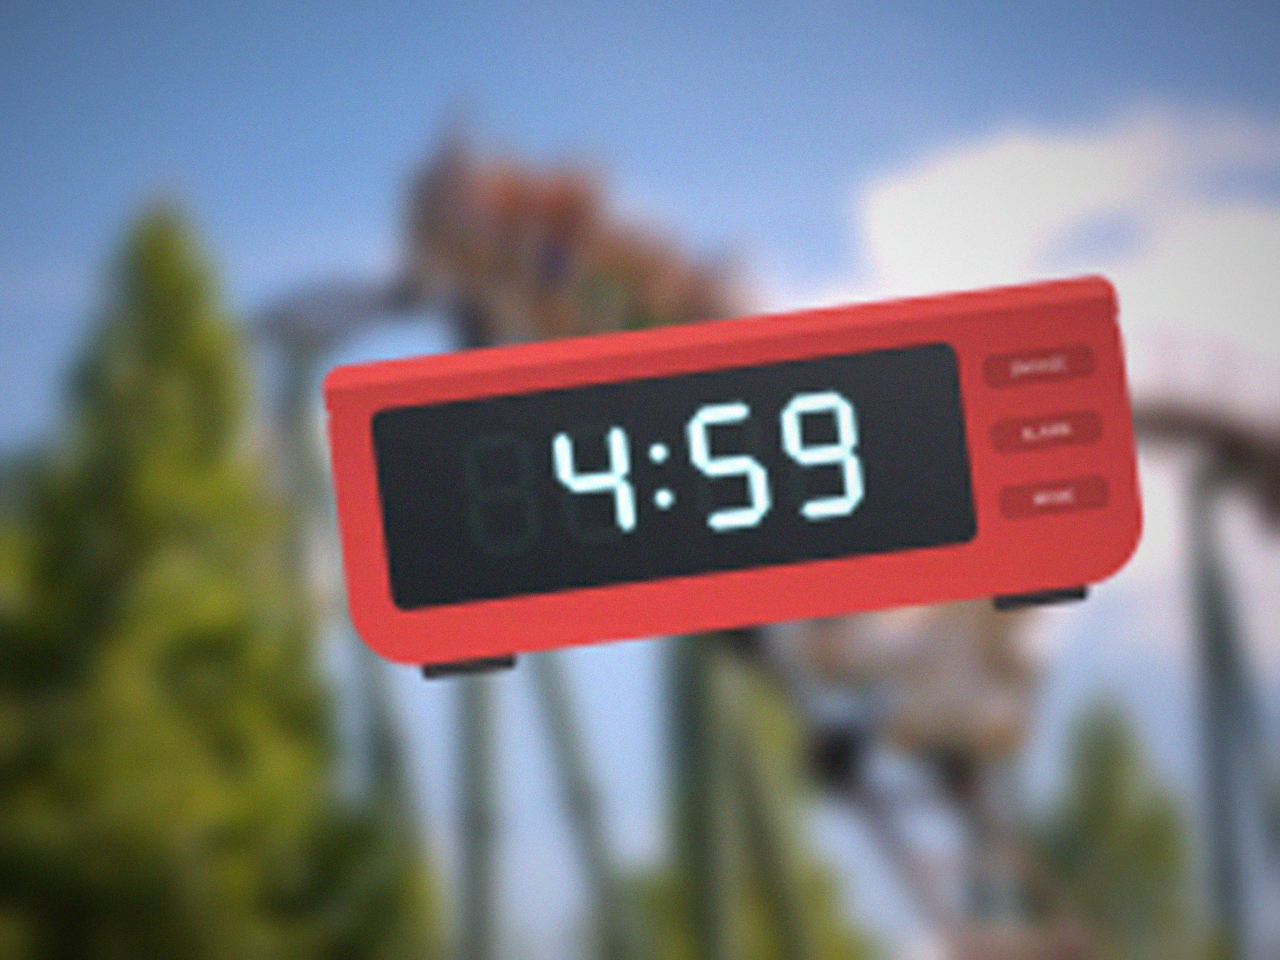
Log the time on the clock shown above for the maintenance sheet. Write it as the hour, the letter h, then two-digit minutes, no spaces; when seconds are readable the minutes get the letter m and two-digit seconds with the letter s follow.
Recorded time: 4h59
